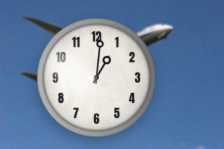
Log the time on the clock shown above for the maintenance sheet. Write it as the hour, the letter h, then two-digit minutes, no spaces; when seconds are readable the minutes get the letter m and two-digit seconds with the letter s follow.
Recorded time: 1h01
